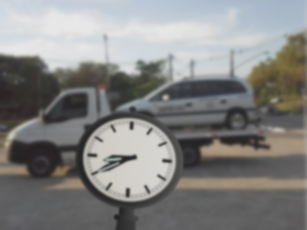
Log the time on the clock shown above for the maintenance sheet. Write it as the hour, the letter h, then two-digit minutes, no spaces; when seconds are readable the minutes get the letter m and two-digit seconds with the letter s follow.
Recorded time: 8h40
